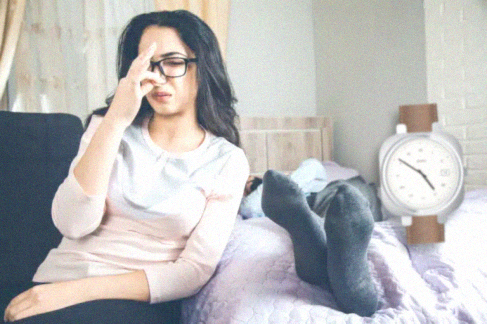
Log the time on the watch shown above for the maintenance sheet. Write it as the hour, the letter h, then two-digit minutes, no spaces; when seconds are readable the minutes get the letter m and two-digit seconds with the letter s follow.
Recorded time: 4h51
